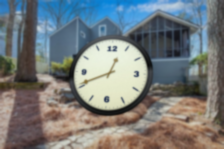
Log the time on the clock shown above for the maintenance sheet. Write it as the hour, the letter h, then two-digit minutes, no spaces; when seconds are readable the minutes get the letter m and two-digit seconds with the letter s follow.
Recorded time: 12h41
